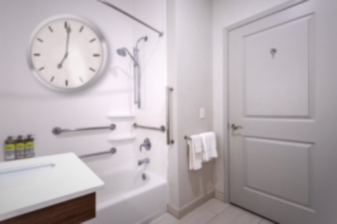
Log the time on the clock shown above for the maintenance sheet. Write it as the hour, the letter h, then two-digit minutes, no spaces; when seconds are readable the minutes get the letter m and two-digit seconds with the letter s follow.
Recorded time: 7h01
